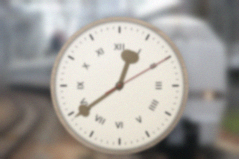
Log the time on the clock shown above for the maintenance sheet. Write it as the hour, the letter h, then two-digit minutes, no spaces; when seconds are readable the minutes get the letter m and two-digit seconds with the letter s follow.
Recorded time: 12h39m10s
